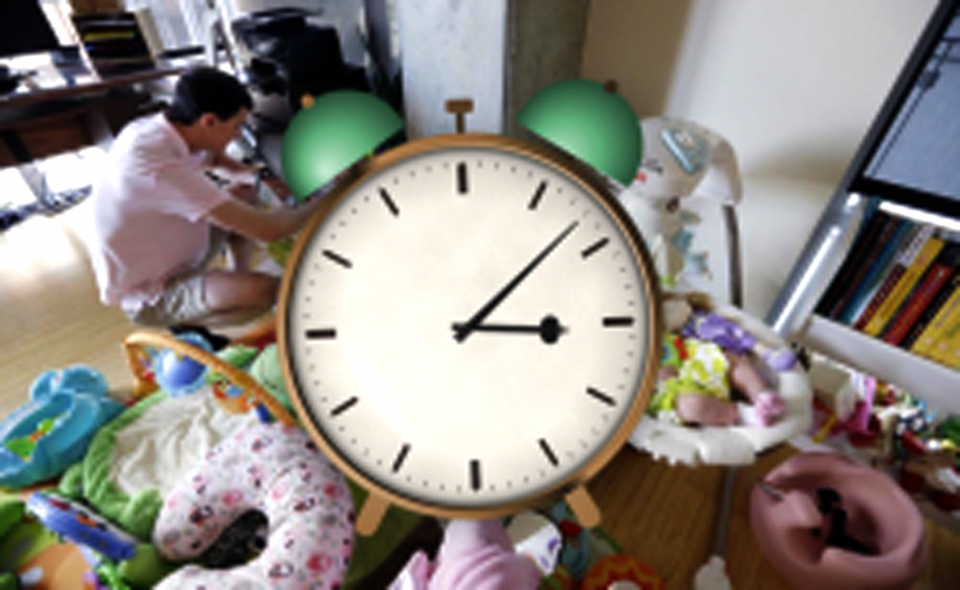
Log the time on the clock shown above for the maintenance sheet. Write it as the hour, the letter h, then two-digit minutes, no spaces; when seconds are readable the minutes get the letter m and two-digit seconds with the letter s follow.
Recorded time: 3h08
